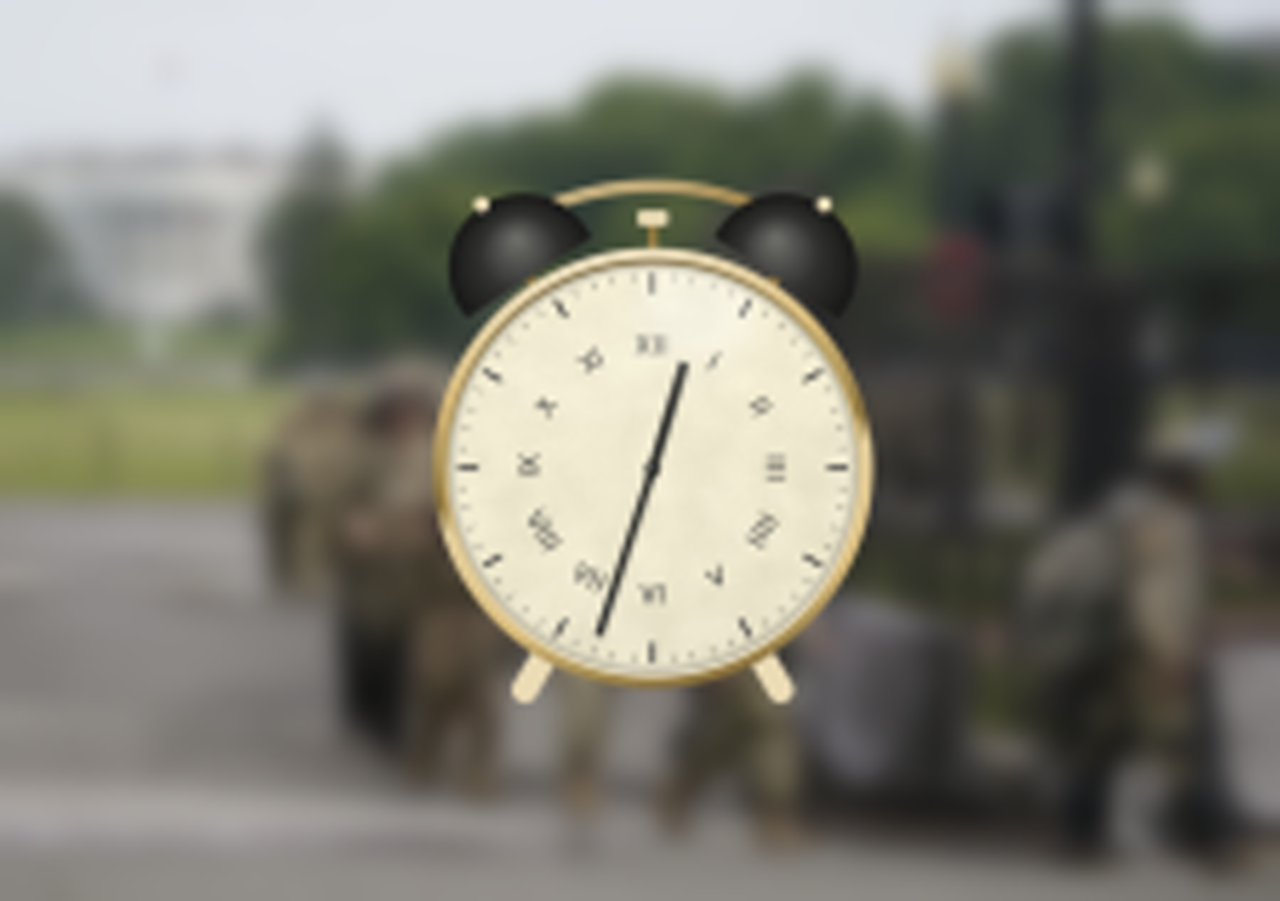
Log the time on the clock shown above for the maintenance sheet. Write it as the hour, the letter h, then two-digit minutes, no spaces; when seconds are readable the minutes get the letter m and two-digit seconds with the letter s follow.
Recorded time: 12h33
